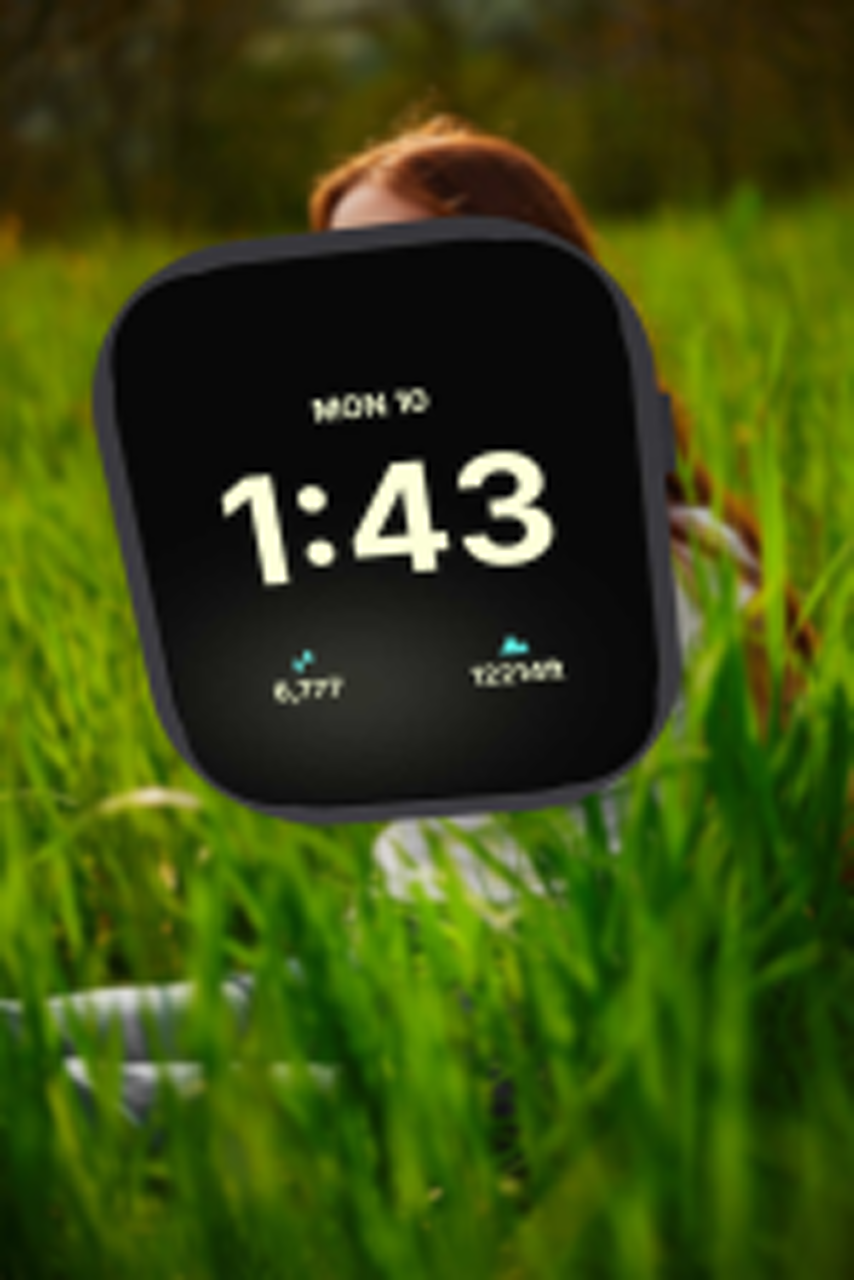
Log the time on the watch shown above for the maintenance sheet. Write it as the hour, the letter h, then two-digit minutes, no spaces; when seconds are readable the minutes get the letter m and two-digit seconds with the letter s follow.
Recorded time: 1h43
